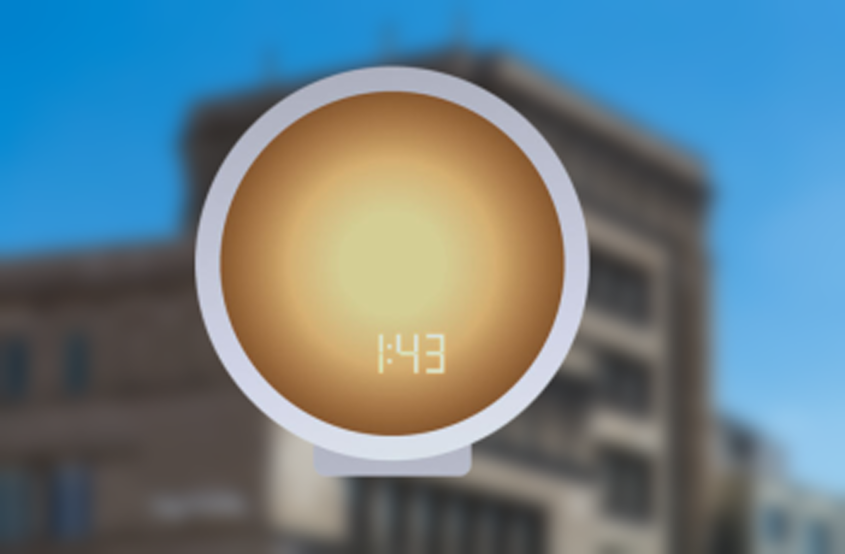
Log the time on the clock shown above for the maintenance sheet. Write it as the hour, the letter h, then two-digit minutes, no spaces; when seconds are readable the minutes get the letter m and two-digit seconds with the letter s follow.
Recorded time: 1h43
